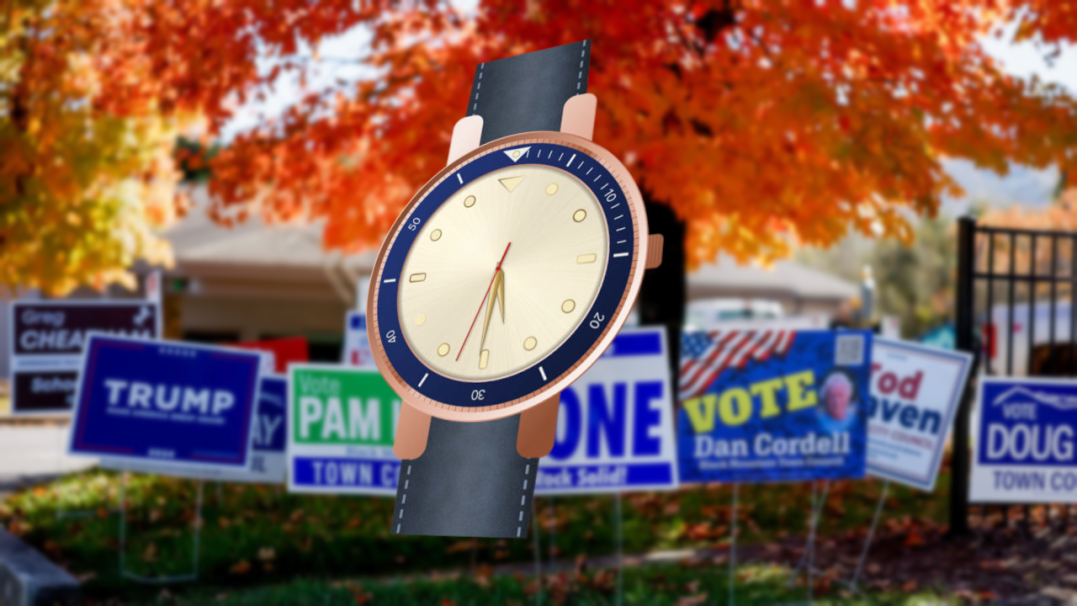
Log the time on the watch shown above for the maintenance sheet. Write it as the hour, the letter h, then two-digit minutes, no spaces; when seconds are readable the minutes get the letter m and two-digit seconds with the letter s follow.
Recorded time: 5h30m33s
